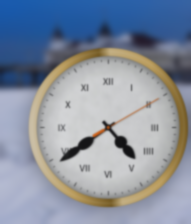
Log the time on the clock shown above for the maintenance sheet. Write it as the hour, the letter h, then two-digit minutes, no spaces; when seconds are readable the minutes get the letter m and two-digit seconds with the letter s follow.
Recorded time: 4h39m10s
